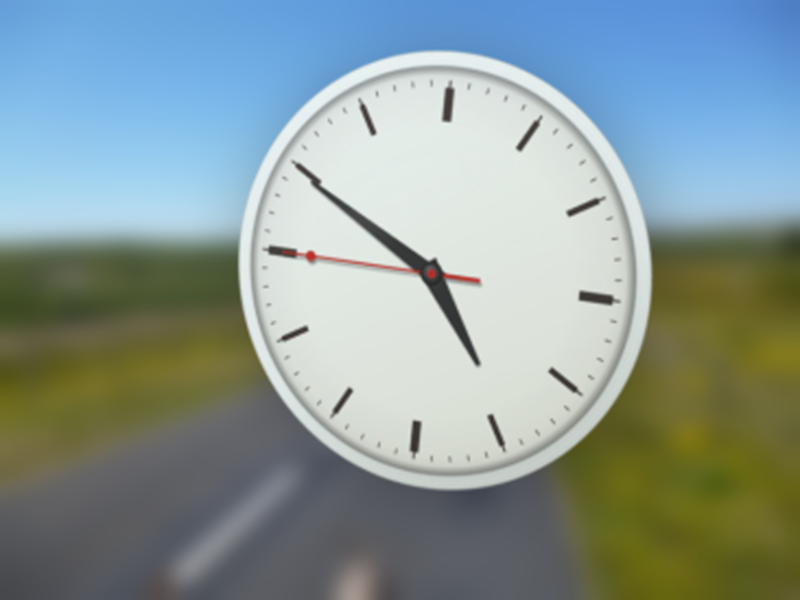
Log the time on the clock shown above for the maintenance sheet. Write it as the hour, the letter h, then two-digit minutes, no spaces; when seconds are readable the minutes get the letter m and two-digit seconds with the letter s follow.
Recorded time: 4h49m45s
